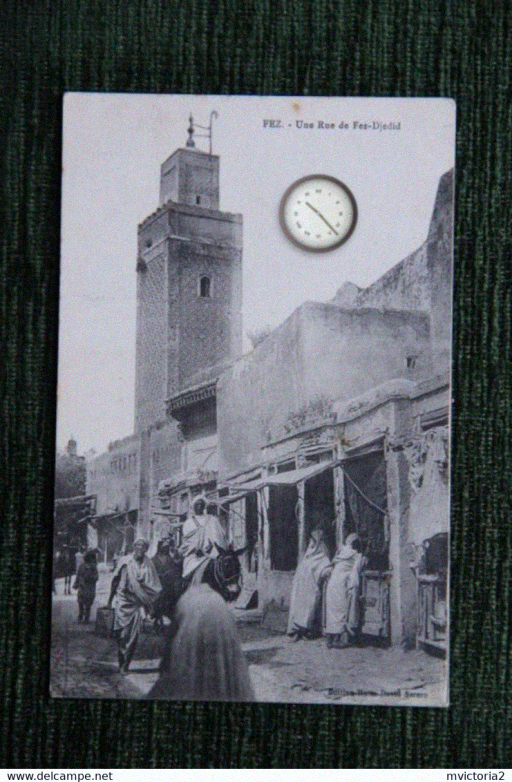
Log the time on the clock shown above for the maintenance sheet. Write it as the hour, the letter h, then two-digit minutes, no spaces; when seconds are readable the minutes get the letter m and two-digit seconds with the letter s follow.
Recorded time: 10h23
